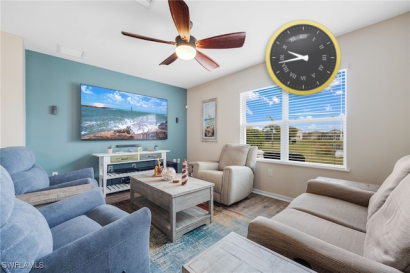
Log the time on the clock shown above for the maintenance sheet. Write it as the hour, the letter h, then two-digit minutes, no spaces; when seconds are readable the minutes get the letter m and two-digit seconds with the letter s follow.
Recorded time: 9h43
